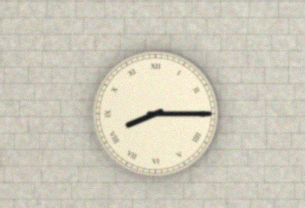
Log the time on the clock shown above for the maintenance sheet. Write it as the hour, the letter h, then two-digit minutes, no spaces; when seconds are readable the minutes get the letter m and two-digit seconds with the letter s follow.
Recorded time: 8h15
